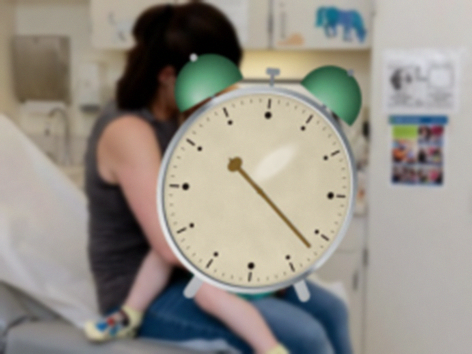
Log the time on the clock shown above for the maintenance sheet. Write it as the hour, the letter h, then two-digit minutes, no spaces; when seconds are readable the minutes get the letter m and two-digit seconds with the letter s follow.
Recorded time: 10h22
